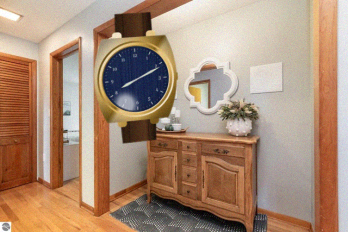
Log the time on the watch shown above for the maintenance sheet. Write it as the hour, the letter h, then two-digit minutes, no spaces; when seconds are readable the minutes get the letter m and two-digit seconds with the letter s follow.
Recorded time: 8h11
